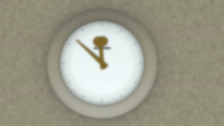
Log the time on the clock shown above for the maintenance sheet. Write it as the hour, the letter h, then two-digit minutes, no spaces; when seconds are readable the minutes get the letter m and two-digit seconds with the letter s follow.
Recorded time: 11h52
